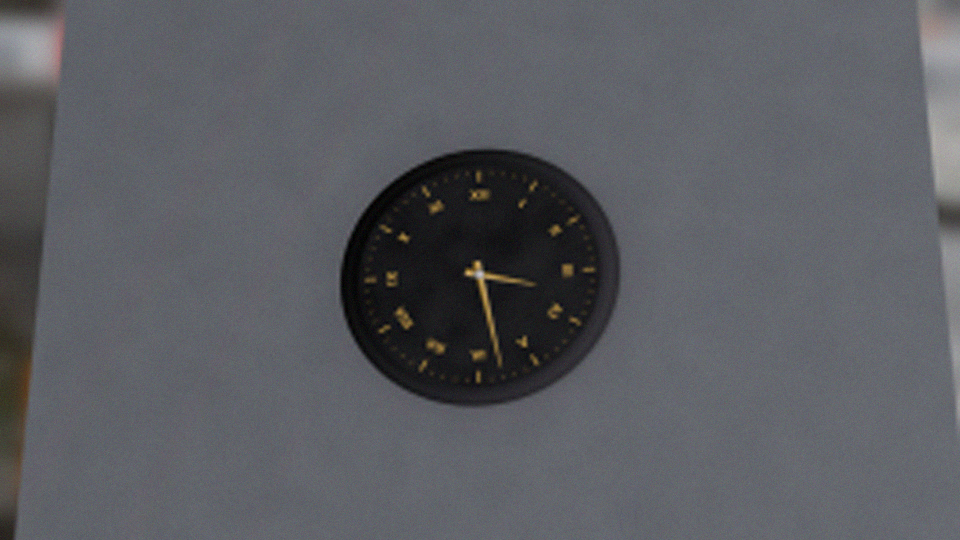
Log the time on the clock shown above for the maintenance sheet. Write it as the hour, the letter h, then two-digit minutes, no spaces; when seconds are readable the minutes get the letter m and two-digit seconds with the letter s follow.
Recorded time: 3h28
